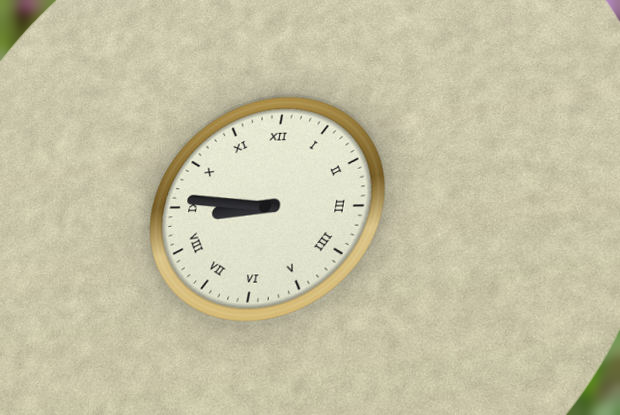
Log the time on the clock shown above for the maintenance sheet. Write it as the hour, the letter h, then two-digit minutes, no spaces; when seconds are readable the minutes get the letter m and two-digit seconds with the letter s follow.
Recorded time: 8h46
